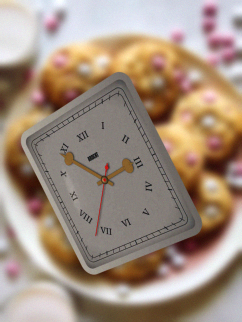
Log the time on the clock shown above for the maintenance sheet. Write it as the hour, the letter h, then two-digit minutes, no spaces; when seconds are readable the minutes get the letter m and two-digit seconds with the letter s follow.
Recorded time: 2h53m37s
